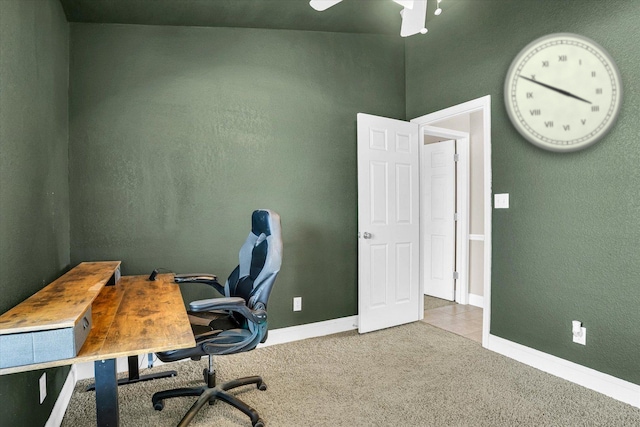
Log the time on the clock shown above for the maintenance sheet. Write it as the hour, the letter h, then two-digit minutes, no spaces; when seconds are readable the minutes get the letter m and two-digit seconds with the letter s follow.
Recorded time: 3h49
